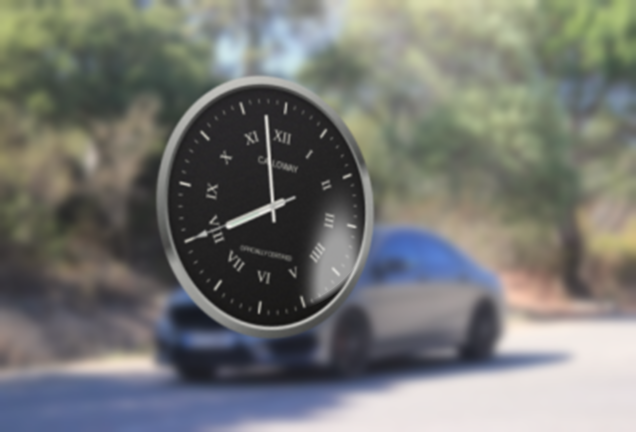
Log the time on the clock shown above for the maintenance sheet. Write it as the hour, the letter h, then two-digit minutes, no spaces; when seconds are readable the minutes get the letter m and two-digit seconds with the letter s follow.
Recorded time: 7h57m40s
